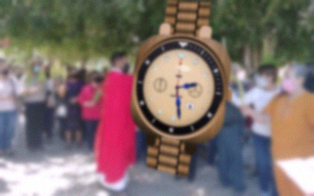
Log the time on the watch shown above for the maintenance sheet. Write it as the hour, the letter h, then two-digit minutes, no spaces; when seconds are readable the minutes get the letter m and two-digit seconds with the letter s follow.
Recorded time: 2h28
